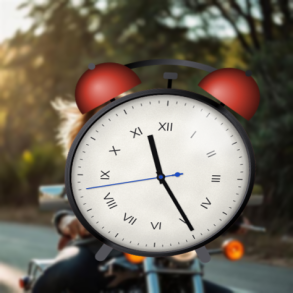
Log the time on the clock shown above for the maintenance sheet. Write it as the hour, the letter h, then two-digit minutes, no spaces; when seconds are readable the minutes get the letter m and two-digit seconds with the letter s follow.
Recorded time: 11h24m43s
